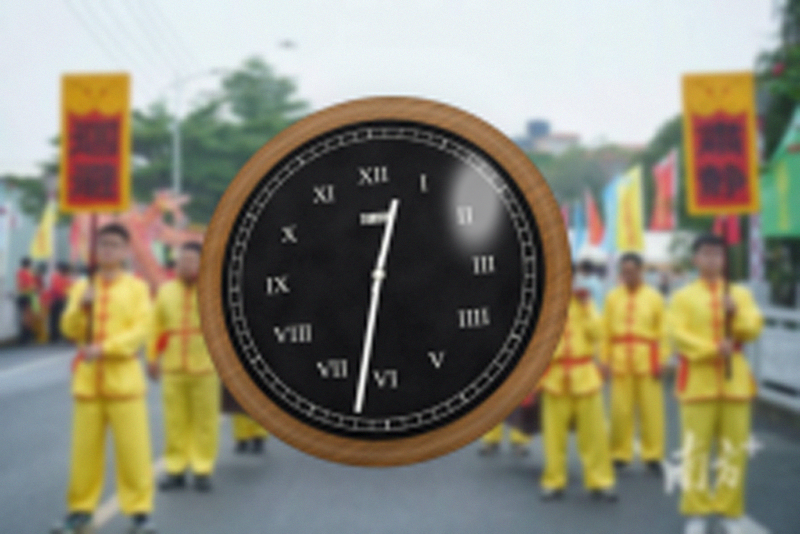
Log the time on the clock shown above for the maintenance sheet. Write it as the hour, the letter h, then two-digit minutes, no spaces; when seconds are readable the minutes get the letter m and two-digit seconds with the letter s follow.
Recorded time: 12h32
